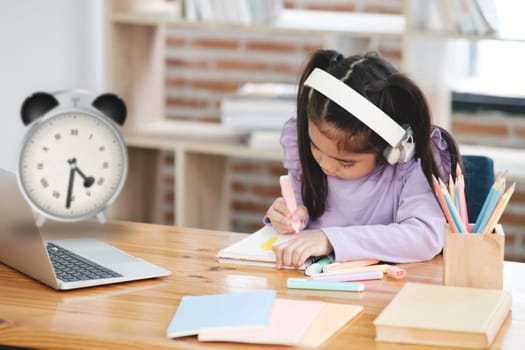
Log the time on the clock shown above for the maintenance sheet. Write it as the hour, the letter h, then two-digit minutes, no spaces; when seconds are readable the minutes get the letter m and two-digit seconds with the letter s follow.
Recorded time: 4h31
